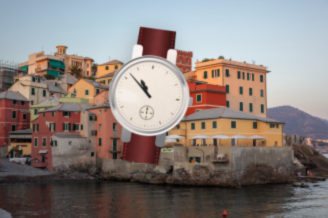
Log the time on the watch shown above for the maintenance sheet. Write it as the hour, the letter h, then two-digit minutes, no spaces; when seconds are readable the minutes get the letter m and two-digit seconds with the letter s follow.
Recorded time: 10h52
